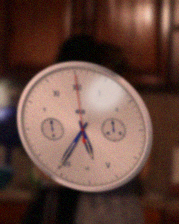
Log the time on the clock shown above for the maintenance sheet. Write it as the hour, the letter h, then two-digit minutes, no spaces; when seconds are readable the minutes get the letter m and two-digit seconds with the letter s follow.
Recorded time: 5h36
